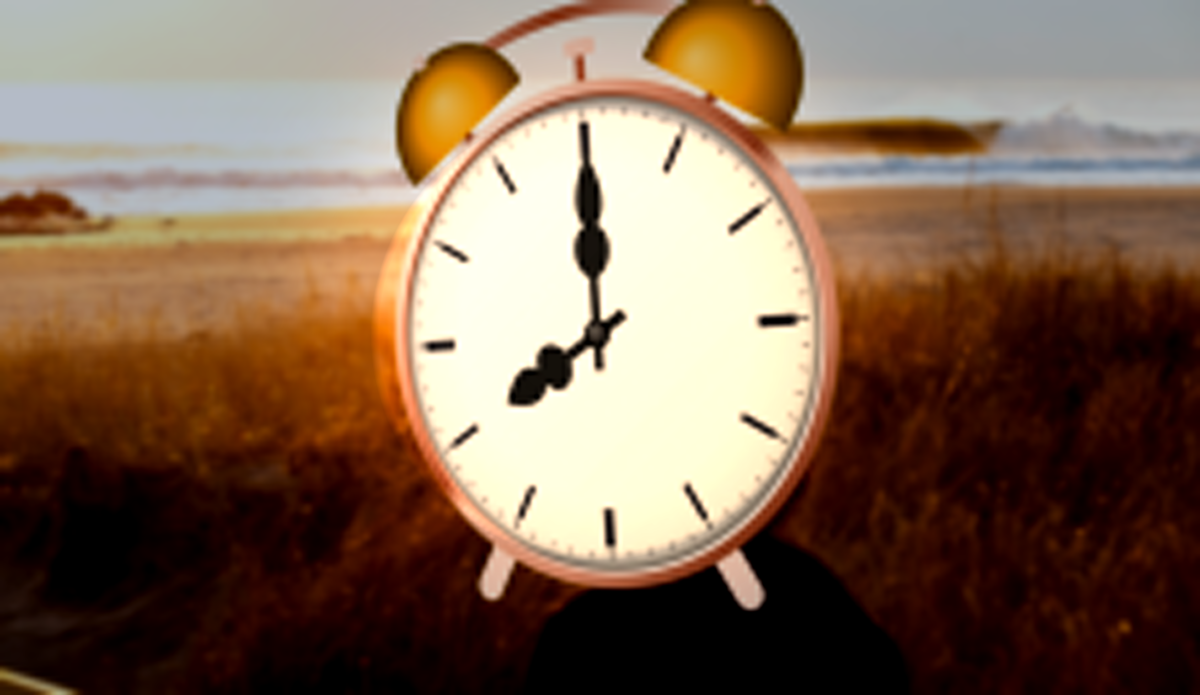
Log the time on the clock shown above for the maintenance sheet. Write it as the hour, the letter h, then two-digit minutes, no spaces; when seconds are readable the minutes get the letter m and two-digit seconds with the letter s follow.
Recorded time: 8h00
